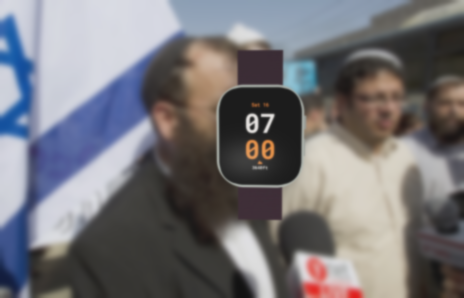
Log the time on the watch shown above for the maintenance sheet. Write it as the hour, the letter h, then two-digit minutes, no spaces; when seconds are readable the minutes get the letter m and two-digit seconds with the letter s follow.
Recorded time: 7h00
